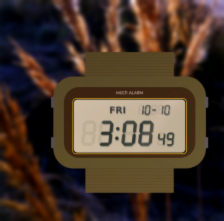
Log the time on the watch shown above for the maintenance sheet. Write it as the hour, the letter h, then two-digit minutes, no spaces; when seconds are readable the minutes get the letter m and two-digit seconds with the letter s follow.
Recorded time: 3h08m49s
